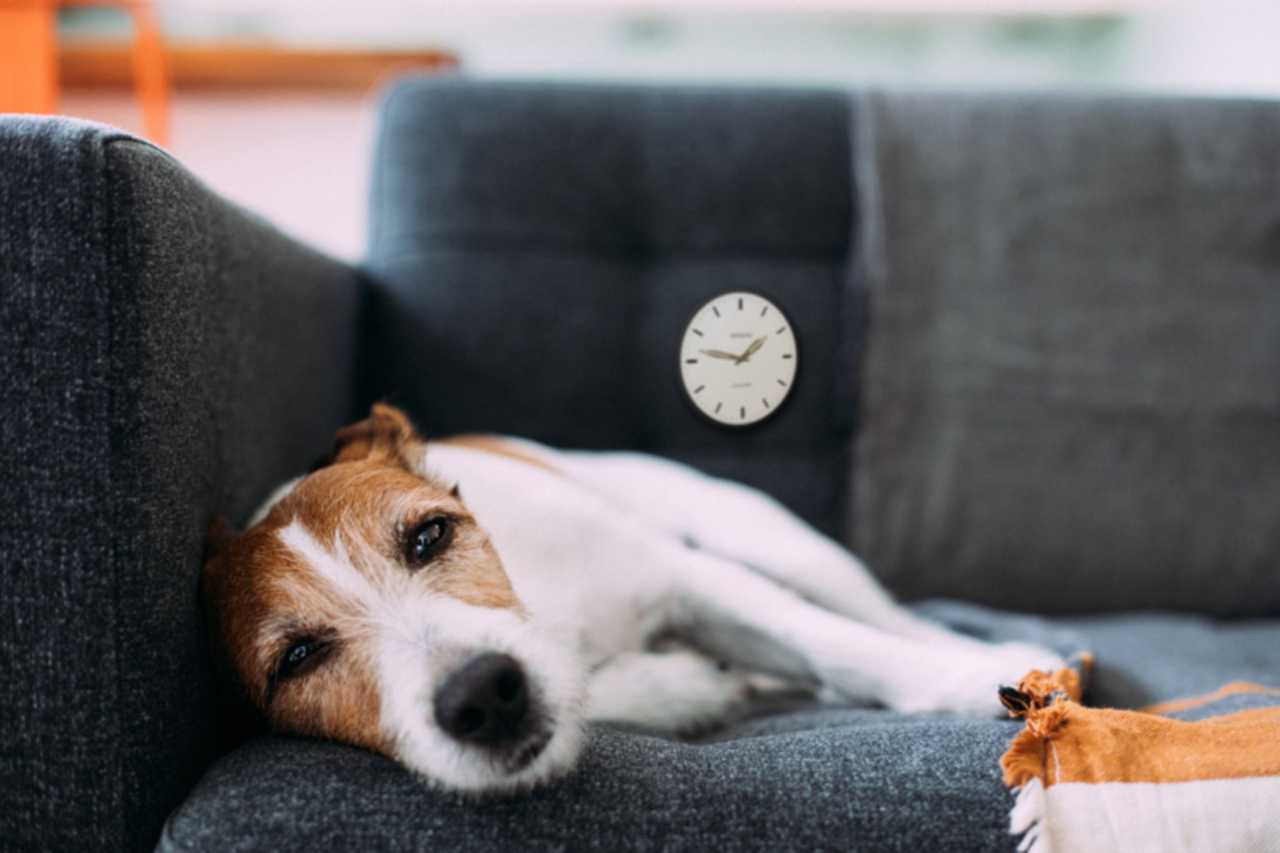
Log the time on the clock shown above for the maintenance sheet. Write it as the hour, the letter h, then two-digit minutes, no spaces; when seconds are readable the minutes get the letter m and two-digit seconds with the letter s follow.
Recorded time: 1h47
